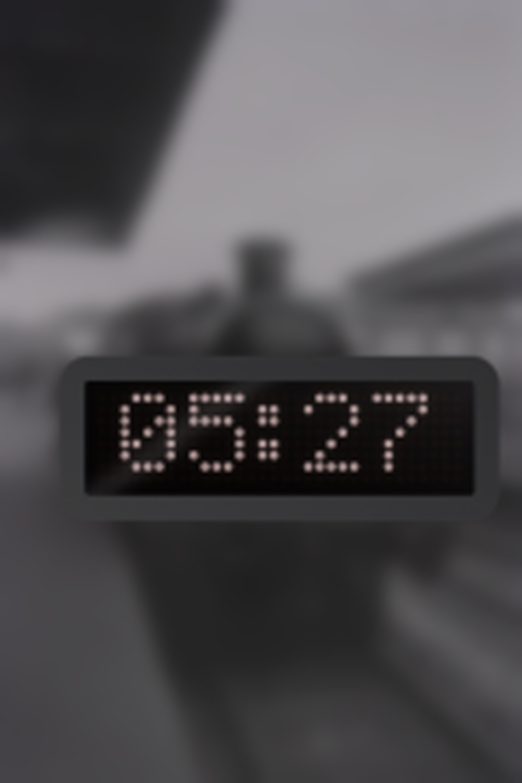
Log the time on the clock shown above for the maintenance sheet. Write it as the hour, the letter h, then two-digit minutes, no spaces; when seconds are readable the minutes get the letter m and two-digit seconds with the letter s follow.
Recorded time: 5h27
